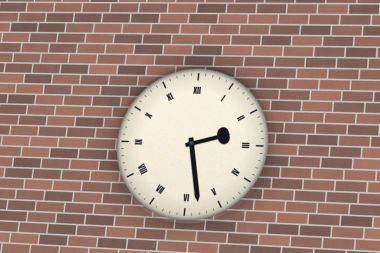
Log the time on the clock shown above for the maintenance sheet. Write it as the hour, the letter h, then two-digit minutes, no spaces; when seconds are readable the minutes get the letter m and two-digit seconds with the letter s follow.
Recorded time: 2h28
